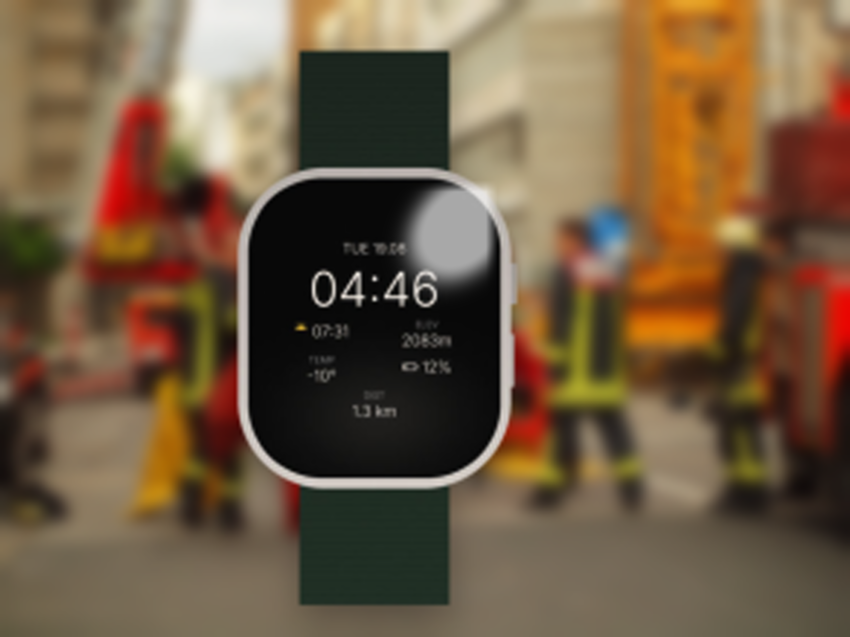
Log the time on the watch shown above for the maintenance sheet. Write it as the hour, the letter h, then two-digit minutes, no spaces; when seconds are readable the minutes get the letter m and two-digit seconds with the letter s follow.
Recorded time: 4h46
